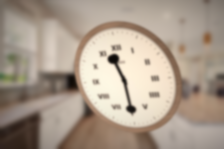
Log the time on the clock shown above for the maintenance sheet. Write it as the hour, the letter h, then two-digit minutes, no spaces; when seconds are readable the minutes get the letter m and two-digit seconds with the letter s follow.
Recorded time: 11h30
